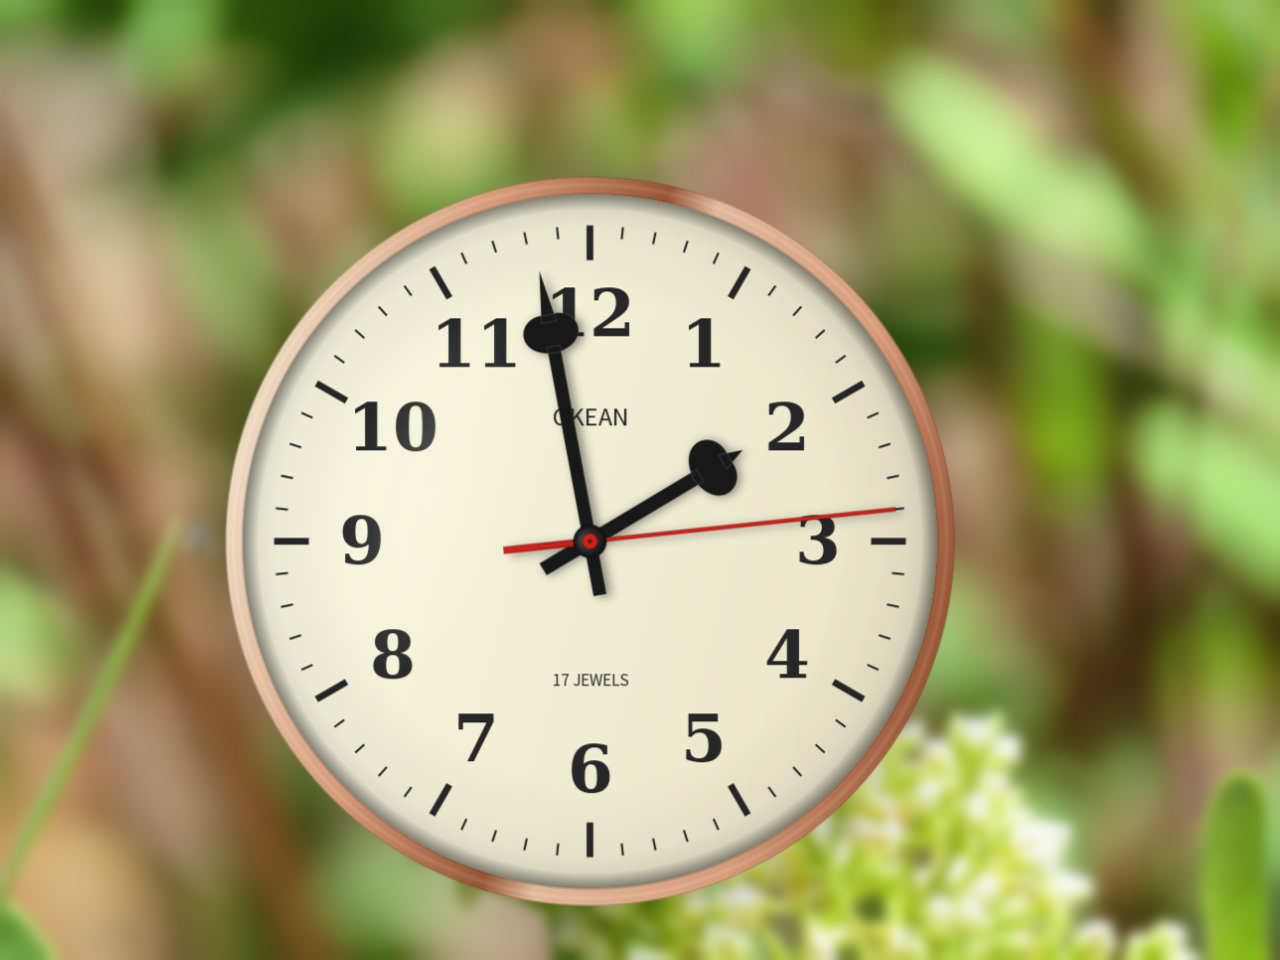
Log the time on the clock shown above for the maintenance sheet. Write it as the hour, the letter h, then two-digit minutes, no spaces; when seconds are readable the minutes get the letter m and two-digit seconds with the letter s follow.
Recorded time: 1h58m14s
